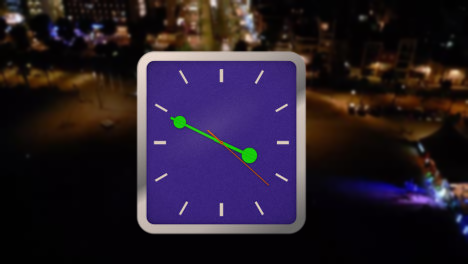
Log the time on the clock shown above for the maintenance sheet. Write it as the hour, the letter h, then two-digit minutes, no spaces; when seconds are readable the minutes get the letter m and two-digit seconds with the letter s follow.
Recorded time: 3h49m22s
